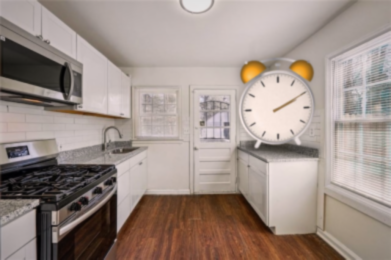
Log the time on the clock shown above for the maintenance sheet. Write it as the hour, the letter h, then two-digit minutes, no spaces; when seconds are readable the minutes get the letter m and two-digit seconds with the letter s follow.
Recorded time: 2h10
